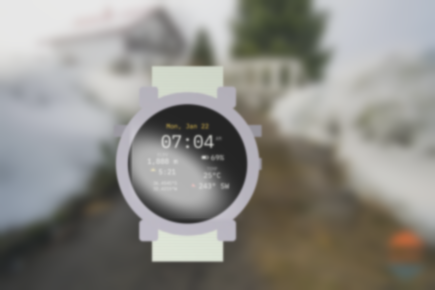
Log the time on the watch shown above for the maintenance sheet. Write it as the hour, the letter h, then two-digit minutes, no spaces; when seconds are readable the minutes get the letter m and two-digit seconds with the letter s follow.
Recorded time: 7h04
